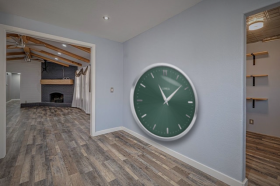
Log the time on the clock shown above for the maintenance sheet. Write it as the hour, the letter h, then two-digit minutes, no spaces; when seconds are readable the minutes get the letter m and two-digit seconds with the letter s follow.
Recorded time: 11h08
